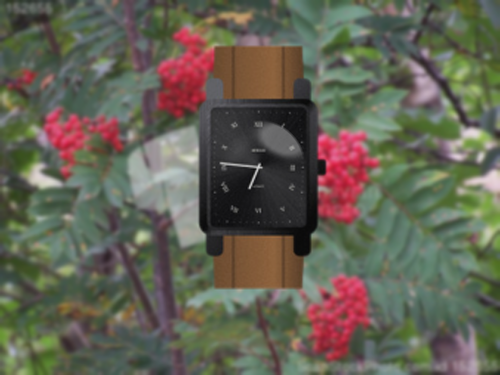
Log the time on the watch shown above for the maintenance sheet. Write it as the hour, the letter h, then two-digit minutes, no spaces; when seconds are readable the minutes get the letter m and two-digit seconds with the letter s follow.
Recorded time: 6h46
